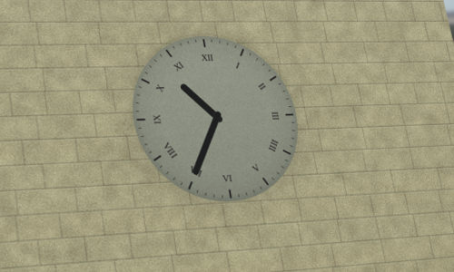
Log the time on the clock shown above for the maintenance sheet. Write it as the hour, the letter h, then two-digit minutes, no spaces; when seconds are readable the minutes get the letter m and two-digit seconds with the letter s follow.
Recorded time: 10h35
